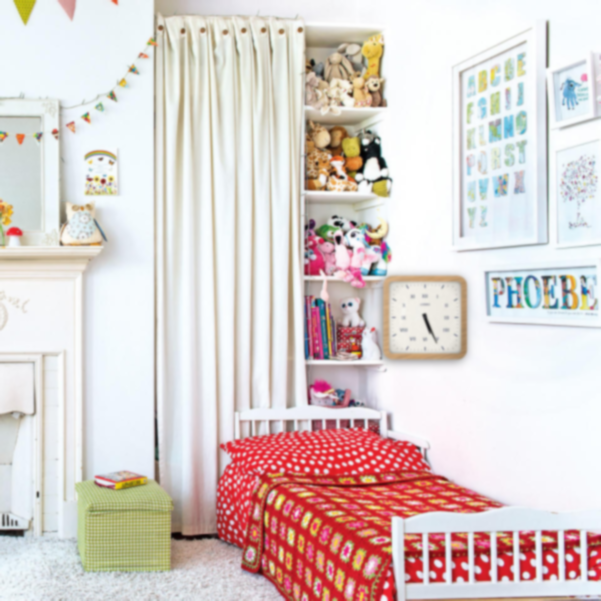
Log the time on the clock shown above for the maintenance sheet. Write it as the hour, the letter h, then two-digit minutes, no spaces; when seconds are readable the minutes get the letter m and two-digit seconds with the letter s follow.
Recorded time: 5h26
